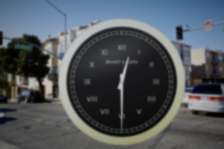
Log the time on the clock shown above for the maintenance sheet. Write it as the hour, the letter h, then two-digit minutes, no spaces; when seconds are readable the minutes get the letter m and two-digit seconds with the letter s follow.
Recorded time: 12h30
